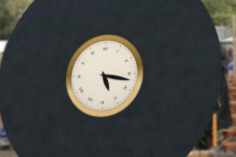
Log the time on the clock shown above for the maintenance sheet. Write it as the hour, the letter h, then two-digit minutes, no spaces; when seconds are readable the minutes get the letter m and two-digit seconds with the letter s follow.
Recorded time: 5h17
